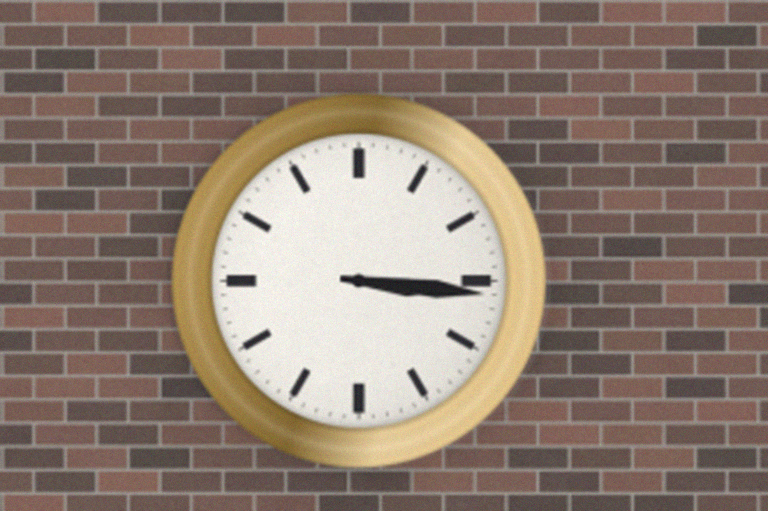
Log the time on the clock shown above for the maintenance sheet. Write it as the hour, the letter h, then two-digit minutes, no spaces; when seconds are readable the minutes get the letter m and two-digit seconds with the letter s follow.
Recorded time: 3h16
